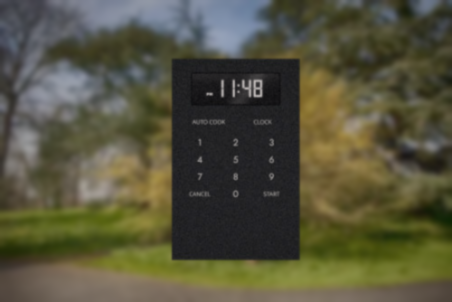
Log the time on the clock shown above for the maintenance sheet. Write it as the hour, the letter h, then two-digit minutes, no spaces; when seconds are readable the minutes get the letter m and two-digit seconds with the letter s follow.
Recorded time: 11h48
